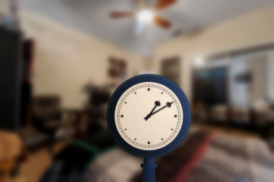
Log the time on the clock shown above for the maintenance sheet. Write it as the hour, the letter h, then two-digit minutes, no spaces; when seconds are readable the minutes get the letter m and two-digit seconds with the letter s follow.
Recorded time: 1h10
